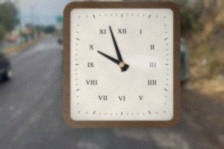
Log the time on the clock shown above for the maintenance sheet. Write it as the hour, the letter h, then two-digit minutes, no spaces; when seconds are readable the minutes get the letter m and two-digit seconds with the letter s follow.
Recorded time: 9h57
